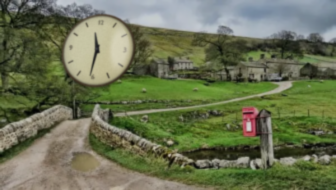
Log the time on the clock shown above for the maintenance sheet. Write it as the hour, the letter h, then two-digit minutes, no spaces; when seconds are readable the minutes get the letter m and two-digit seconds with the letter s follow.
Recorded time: 11h31
